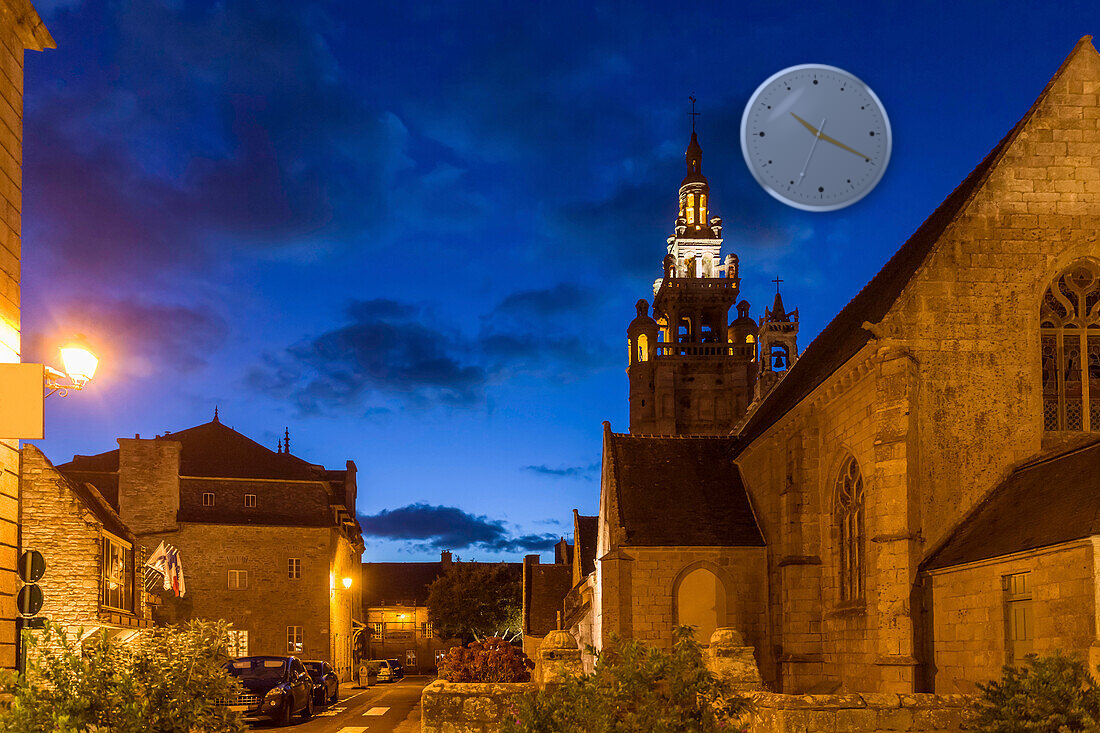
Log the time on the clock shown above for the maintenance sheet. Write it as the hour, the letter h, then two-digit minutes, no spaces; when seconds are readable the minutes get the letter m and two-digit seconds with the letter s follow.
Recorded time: 10h19m34s
